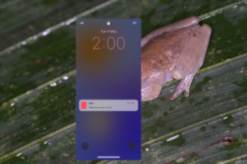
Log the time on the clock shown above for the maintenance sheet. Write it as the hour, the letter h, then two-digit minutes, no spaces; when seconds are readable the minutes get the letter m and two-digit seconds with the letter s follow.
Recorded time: 2h00
